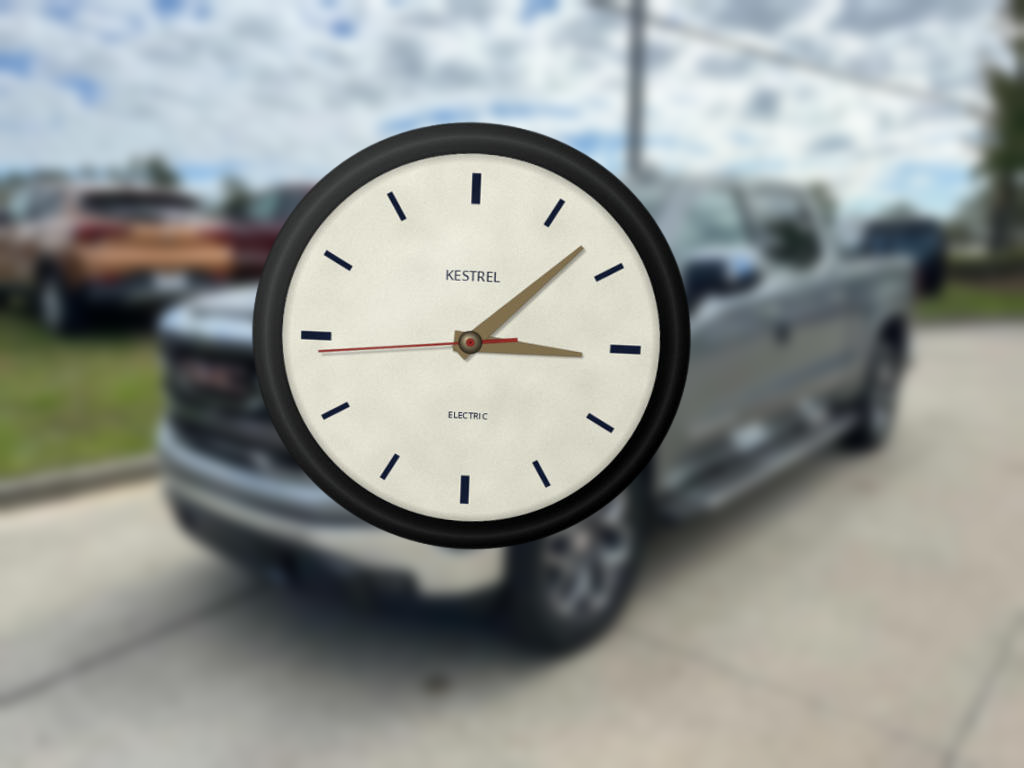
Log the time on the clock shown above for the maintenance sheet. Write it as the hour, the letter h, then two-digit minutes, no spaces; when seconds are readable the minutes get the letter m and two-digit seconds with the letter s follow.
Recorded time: 3h07m44s
